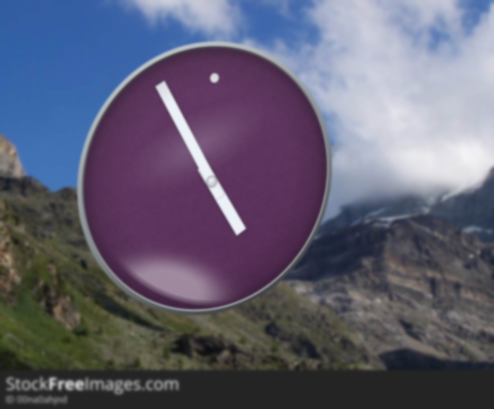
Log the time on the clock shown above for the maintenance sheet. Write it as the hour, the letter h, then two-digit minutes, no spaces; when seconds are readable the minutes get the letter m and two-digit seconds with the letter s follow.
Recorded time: 4h55
